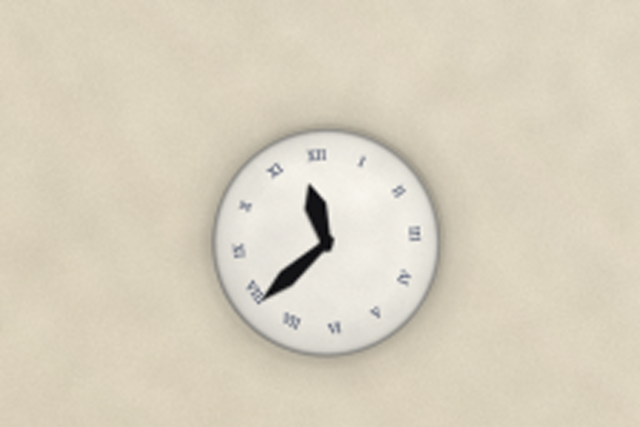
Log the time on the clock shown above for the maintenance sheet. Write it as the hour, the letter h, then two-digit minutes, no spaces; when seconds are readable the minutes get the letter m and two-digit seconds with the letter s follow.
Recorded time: 11h39
